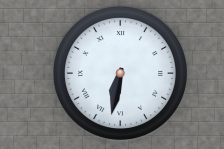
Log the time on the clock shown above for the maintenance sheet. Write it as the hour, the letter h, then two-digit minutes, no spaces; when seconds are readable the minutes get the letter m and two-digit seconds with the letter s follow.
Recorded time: 6h32
